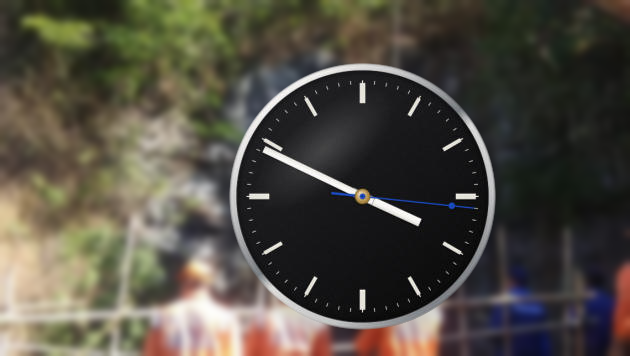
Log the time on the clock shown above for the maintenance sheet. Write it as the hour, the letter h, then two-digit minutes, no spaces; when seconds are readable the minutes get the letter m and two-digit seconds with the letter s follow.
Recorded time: 3h49m16s
